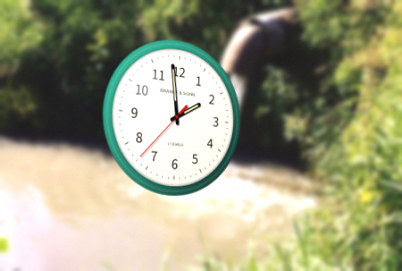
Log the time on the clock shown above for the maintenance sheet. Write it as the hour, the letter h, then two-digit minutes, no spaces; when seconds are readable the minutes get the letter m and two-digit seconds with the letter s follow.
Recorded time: 1h58m37s
